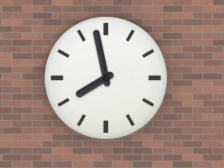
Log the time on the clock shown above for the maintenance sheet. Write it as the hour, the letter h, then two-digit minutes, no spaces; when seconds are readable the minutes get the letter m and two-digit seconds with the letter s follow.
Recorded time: 7h58
